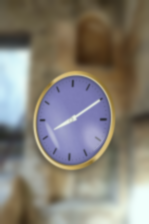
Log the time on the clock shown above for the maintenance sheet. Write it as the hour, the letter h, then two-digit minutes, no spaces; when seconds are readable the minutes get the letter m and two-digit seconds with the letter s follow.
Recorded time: 8h10
